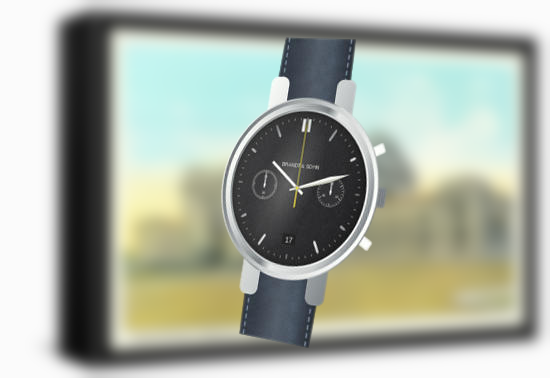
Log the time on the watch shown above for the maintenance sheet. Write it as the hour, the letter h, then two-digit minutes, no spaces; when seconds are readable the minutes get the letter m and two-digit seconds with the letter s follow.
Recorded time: 10h12
